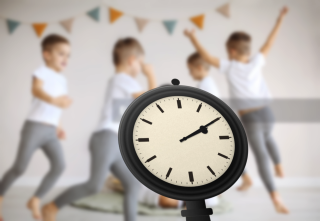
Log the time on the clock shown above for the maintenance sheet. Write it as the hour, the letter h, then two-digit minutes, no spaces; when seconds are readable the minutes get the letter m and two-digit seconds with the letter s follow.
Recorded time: 2h10
